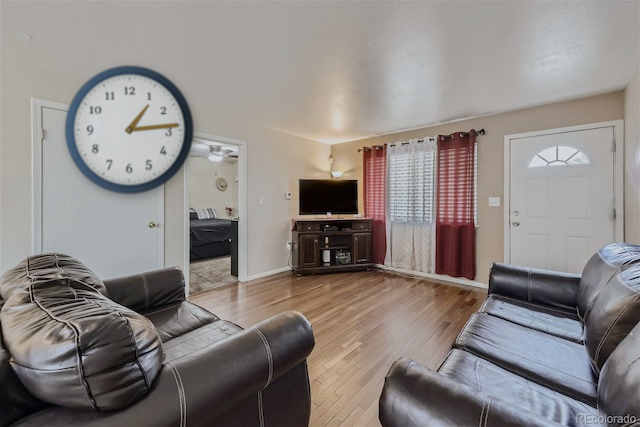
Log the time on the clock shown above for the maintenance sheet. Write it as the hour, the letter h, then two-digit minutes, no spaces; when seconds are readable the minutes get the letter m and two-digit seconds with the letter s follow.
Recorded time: 1h14
